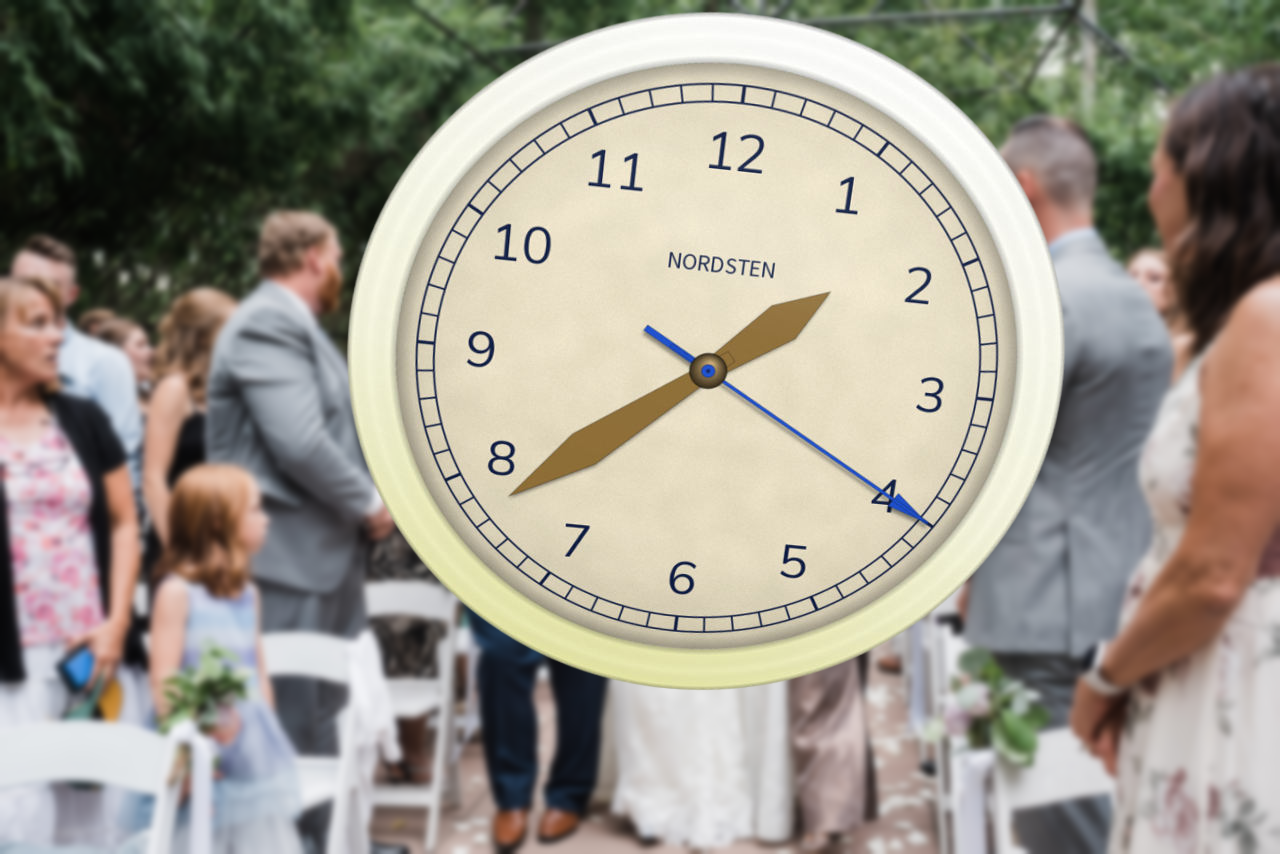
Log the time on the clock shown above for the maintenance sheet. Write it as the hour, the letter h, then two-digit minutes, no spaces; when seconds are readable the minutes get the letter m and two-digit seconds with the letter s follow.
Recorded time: 1h38m20s
